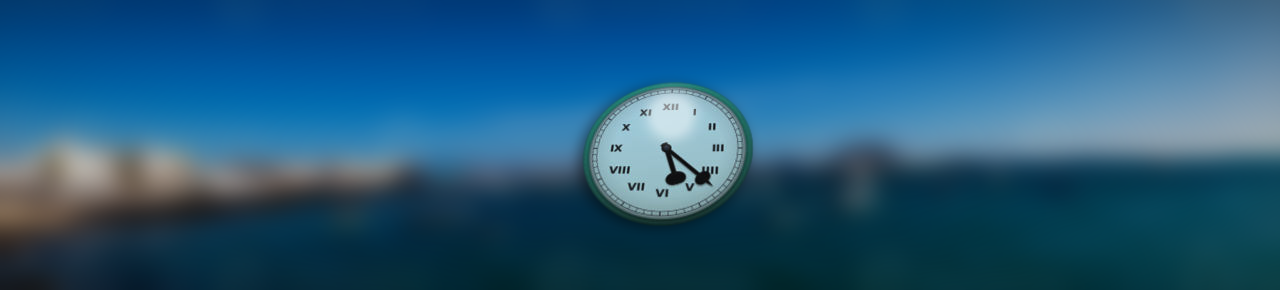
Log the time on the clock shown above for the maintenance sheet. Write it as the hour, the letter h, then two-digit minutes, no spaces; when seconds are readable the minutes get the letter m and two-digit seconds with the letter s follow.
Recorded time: 5h22
